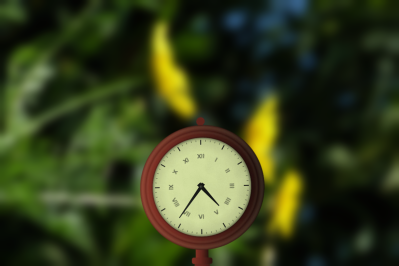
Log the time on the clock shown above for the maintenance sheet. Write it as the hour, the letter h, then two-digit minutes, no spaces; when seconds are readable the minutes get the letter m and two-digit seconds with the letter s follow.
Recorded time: 4h36
